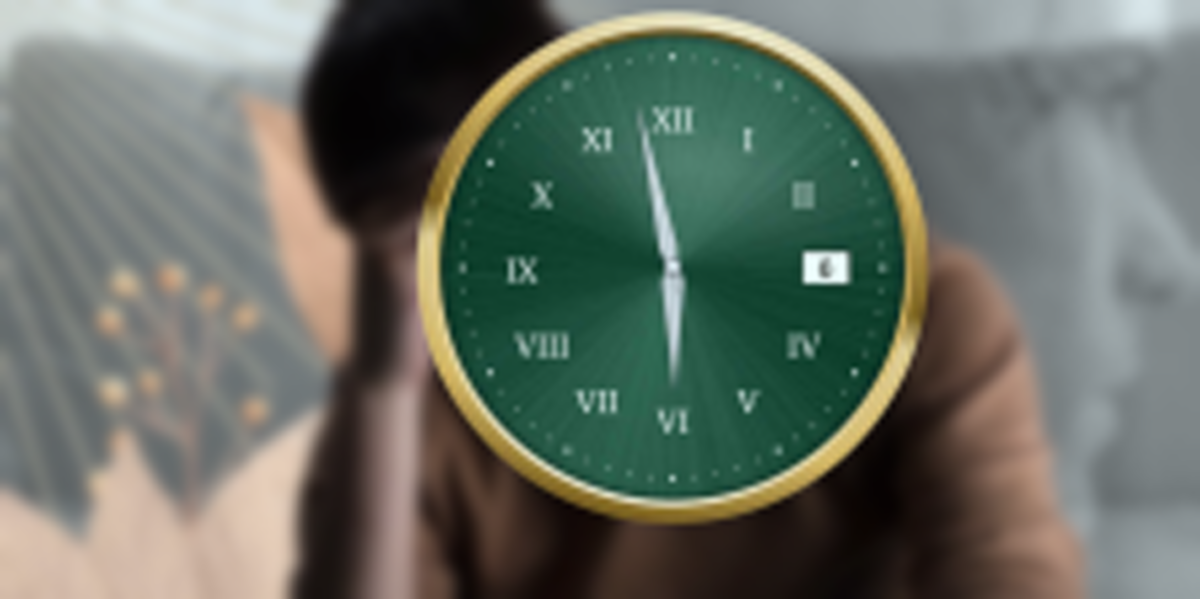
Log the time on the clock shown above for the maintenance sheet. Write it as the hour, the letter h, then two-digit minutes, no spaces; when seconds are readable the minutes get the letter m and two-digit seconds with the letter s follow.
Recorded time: 5h58
